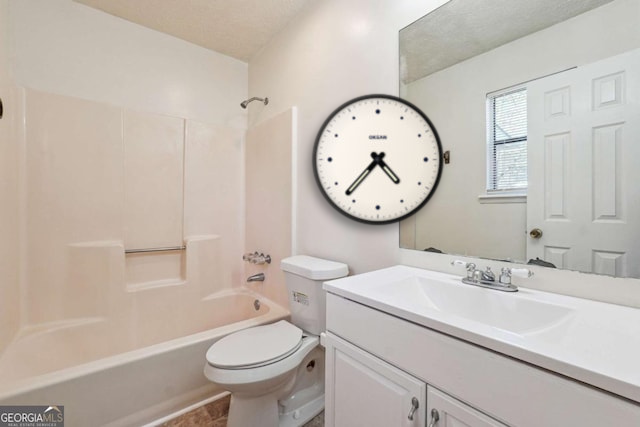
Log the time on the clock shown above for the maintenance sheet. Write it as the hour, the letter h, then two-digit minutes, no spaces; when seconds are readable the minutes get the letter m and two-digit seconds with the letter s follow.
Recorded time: 4h37
